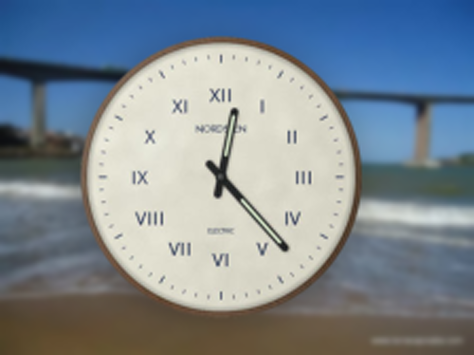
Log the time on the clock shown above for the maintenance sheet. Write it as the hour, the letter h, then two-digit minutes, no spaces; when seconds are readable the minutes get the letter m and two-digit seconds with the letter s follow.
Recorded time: 12h23
